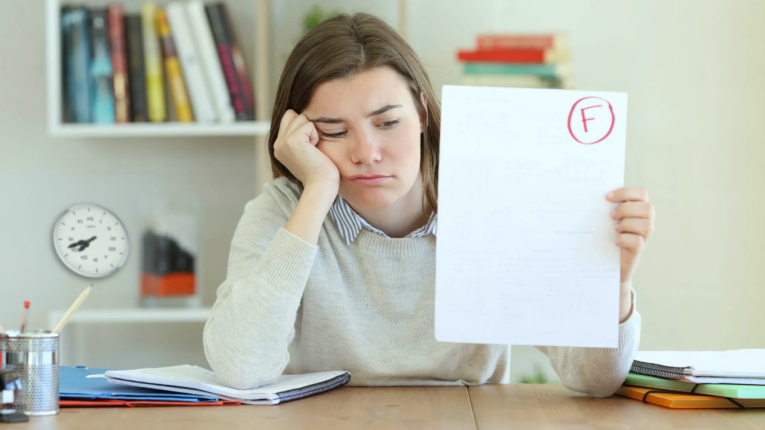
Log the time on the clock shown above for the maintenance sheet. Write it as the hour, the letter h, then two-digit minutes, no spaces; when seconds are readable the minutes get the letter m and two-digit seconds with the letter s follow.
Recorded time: 7h42
